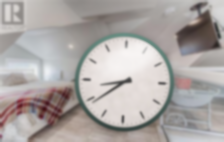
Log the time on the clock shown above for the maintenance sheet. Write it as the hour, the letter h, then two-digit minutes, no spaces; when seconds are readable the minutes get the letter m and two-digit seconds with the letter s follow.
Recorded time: 8h39
